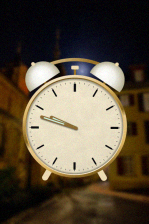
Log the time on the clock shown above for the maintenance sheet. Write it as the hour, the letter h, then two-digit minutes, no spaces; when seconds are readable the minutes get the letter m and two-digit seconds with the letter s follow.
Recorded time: 9h48
